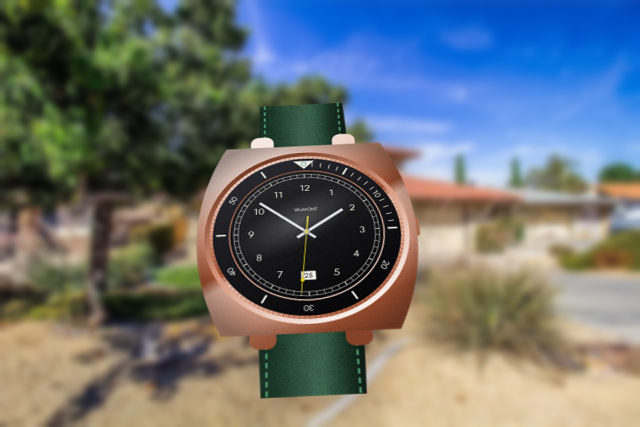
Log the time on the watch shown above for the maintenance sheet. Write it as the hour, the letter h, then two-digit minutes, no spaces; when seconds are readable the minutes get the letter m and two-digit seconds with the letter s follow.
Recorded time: 1h51m31s
